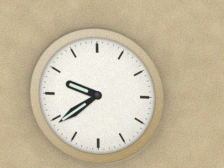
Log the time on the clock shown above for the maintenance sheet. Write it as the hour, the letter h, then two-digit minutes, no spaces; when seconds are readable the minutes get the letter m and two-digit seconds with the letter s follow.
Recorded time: 9h39
